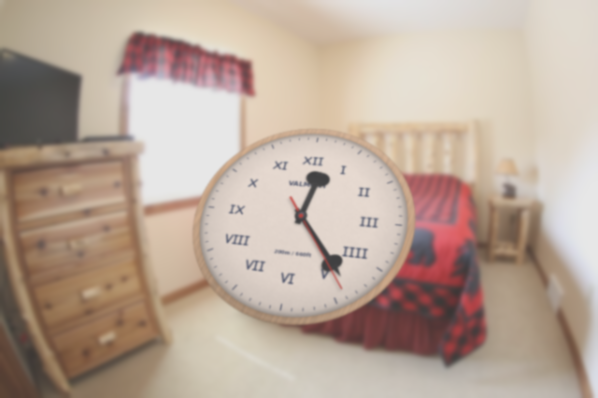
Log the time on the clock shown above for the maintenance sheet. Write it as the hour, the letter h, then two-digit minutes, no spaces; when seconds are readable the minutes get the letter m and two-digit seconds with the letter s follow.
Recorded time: 12h23m24s
